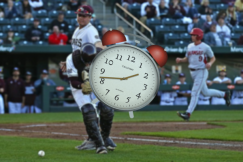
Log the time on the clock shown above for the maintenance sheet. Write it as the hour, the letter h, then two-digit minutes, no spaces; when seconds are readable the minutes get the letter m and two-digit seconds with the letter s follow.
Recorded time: 1h42
